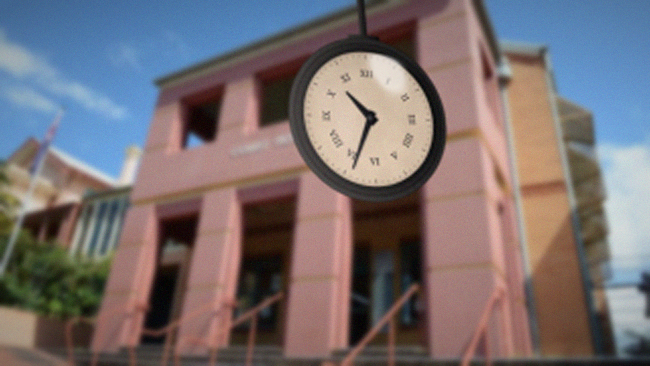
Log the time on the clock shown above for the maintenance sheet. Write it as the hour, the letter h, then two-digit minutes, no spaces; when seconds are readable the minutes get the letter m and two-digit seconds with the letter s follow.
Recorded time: 10h34
